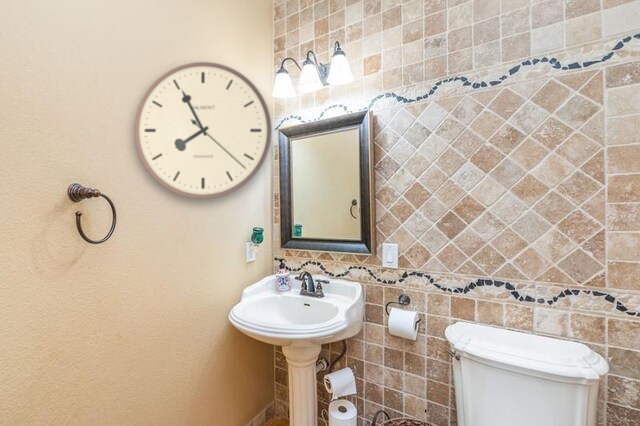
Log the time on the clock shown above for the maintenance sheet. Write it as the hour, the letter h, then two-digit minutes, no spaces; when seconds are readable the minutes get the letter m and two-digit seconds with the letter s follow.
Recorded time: 7h55m22s
